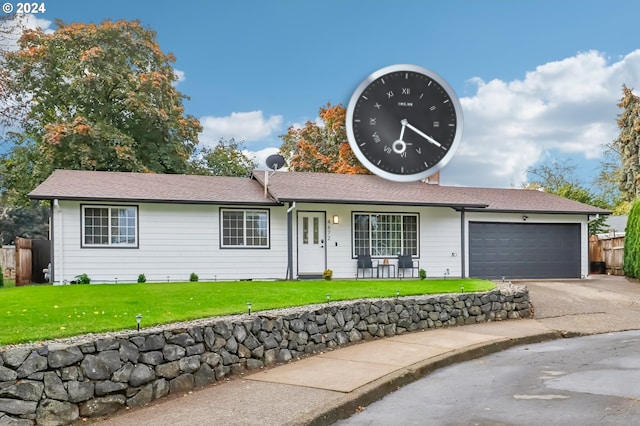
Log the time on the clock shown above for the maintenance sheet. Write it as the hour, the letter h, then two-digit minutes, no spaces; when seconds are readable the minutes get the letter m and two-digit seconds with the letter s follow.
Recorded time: 6h20
